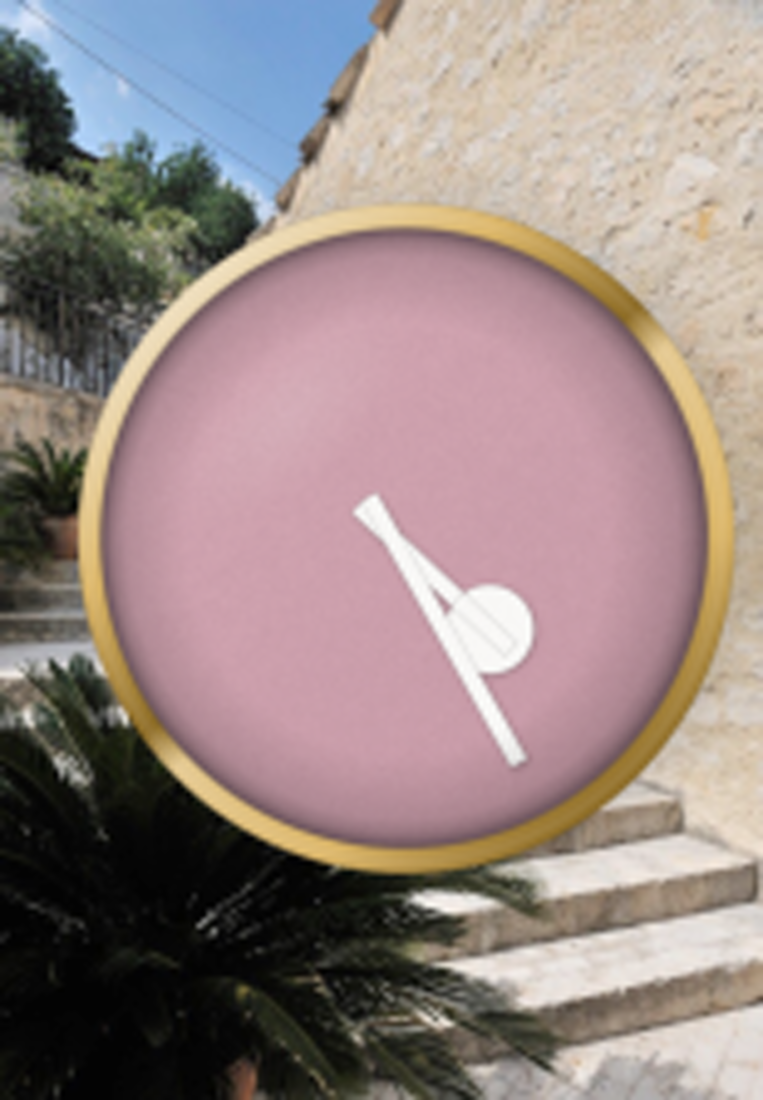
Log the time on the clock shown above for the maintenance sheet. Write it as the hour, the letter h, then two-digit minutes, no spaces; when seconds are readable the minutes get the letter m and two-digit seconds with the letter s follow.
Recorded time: 4h25
